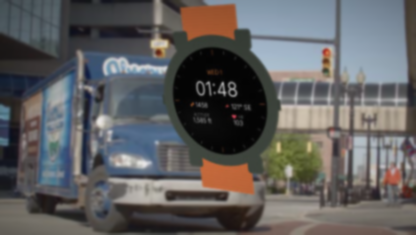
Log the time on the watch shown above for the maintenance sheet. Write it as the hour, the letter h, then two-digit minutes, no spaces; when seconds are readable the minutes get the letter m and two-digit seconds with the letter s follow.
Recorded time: 1h48
